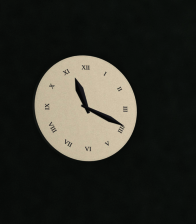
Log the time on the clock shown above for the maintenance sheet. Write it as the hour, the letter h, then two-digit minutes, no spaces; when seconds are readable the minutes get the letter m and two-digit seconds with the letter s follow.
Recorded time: 11h19
